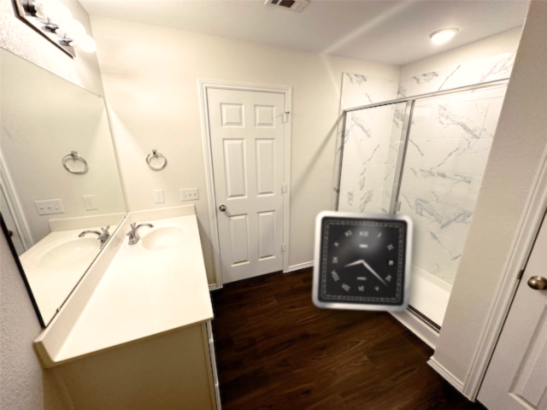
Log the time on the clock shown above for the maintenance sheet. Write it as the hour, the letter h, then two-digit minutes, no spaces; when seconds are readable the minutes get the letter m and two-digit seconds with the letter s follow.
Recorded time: 8h22
